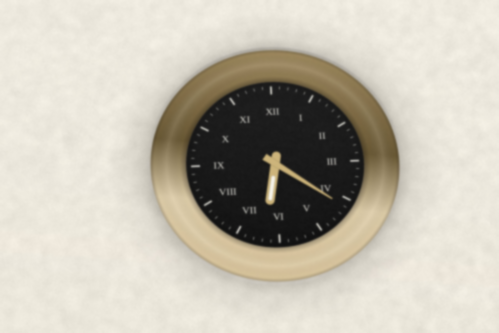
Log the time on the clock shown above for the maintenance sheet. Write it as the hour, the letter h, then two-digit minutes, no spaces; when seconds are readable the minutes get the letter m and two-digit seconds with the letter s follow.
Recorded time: 6h21
